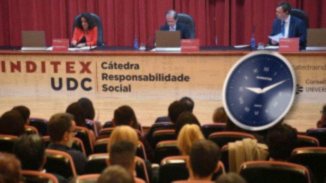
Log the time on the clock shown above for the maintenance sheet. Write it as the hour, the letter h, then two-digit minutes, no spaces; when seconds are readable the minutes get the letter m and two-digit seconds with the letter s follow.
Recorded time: 9h10
